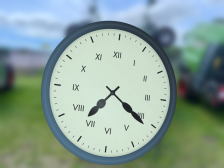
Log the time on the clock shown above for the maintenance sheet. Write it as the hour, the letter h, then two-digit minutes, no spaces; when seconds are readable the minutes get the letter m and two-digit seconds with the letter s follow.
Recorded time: 7h21
